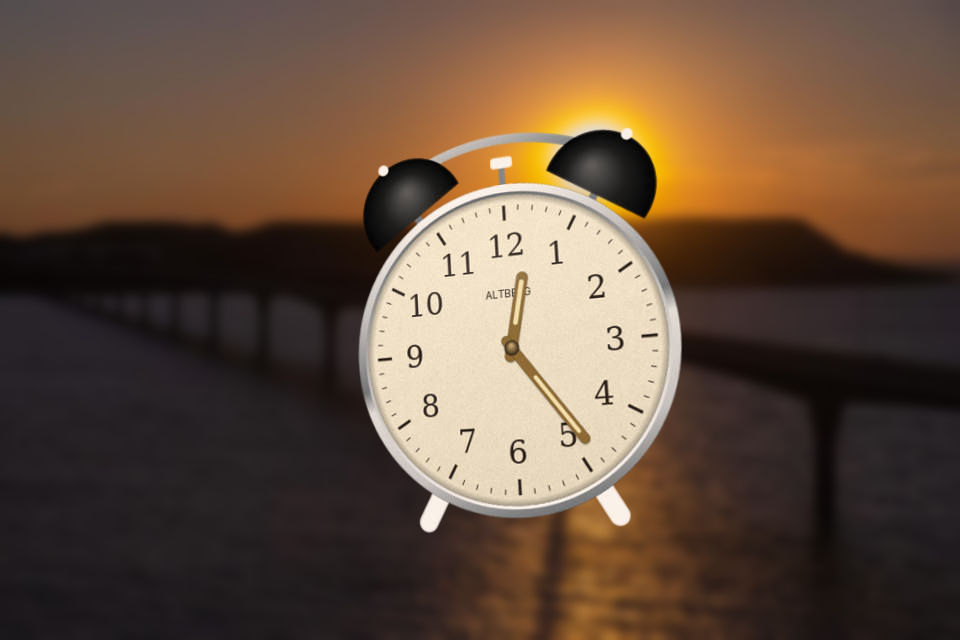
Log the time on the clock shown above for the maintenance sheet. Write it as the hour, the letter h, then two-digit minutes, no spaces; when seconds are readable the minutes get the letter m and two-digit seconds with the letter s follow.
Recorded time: 12h24
